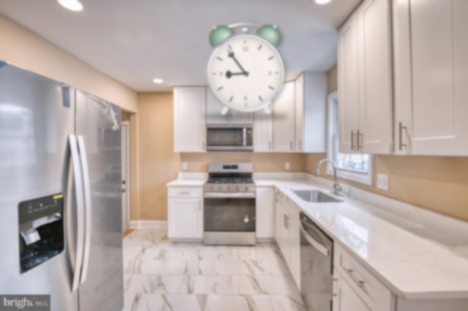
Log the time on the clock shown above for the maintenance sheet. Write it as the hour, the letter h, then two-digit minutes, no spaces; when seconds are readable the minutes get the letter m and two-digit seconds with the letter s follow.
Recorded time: 8h54
